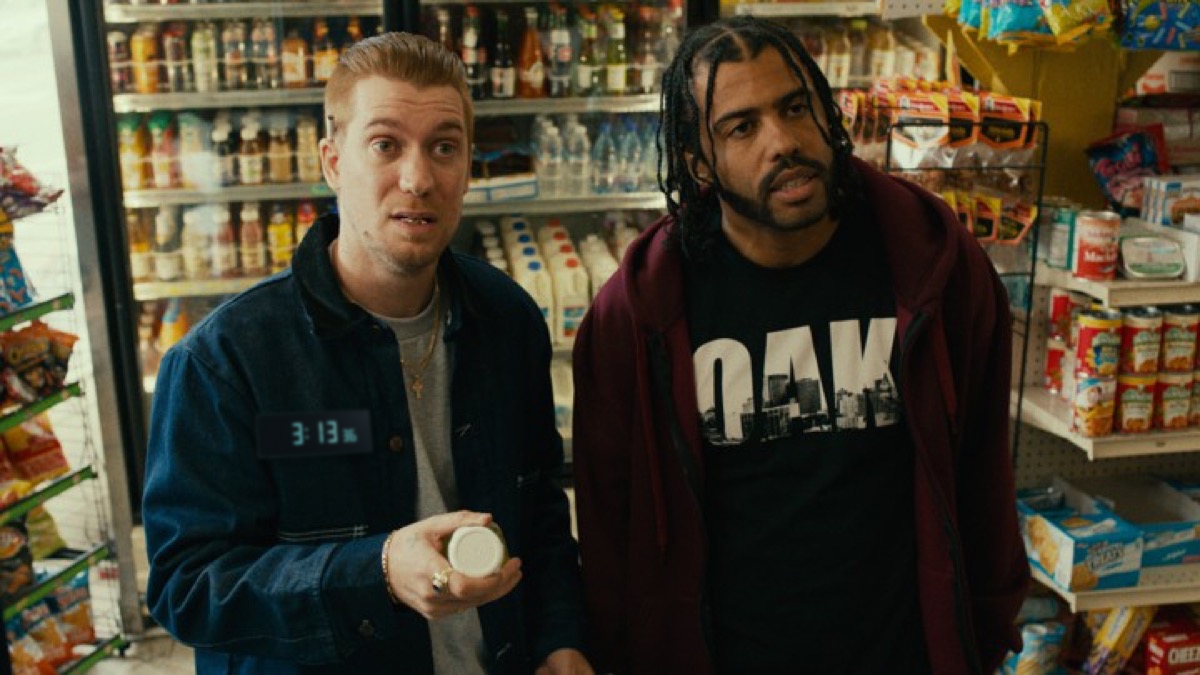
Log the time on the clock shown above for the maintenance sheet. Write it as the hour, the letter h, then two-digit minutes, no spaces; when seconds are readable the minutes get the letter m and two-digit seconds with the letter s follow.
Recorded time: 3h13
